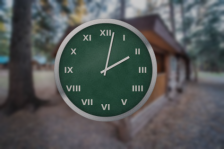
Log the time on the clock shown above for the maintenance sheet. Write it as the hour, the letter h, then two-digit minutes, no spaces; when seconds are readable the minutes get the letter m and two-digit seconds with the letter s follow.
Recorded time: 2h02
